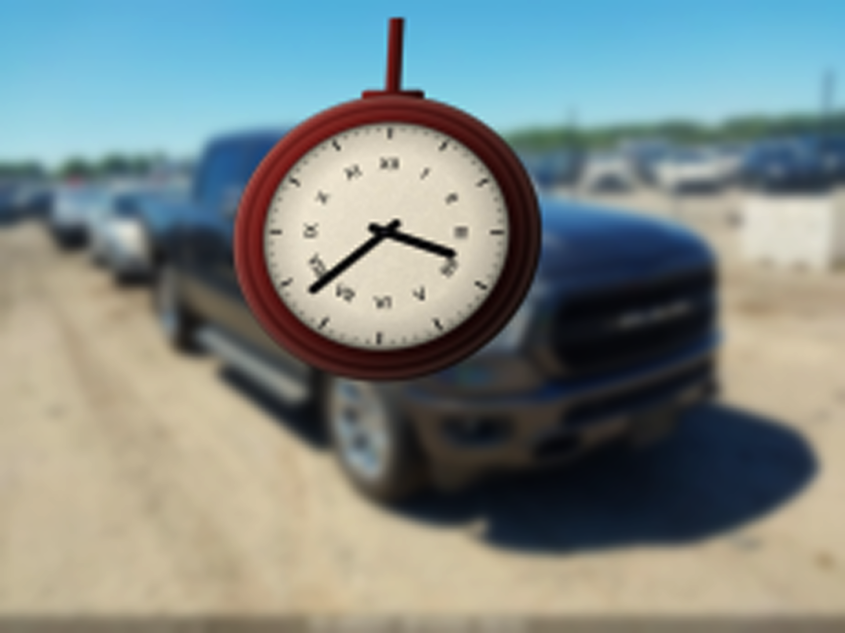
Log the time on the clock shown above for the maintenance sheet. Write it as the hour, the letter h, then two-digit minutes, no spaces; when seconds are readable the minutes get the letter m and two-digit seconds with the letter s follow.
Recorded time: 3h38
